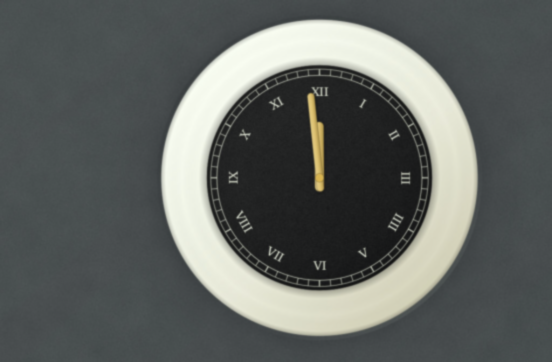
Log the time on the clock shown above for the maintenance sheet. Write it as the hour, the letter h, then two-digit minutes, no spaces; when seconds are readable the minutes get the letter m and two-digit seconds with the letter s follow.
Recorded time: 11h59
